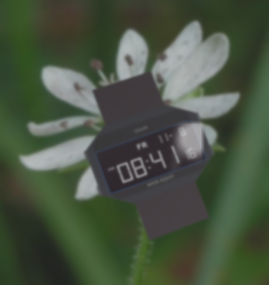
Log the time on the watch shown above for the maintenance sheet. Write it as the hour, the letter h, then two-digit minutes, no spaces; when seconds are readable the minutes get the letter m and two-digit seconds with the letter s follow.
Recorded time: 8h41
